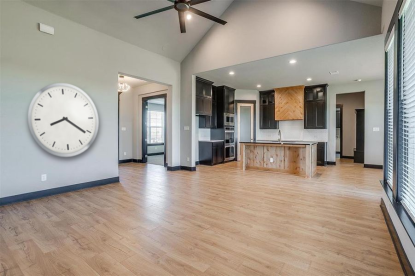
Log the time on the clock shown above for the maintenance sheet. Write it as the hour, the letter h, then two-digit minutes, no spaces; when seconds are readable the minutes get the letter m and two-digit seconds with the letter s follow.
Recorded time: 8h21
